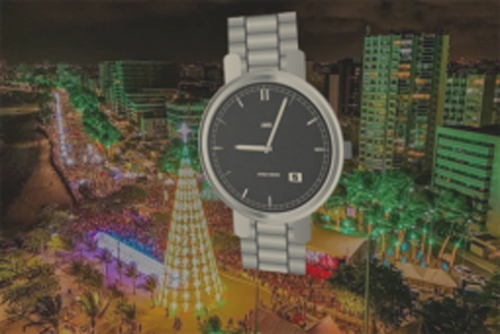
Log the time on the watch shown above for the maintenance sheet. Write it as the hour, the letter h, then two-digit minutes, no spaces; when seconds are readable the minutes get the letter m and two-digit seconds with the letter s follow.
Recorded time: 9h04
